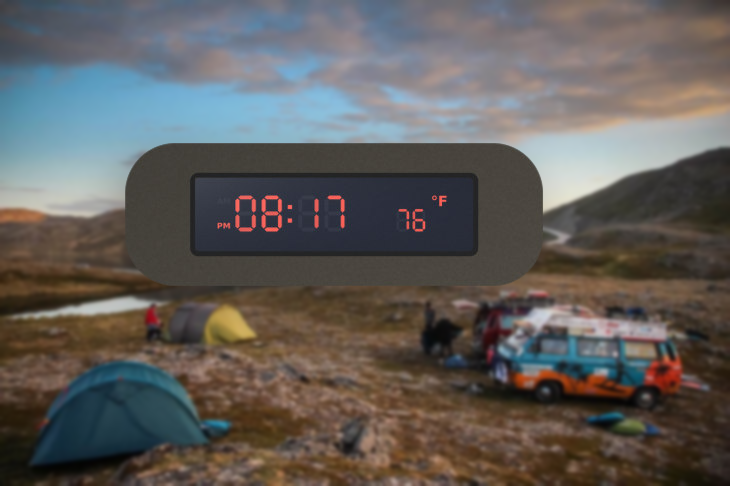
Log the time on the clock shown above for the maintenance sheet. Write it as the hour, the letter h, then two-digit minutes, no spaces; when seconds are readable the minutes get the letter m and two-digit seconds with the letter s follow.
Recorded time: 8h17
